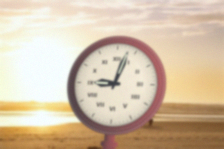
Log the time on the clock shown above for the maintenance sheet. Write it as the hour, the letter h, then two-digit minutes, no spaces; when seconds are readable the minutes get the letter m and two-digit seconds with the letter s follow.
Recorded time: 9h03
